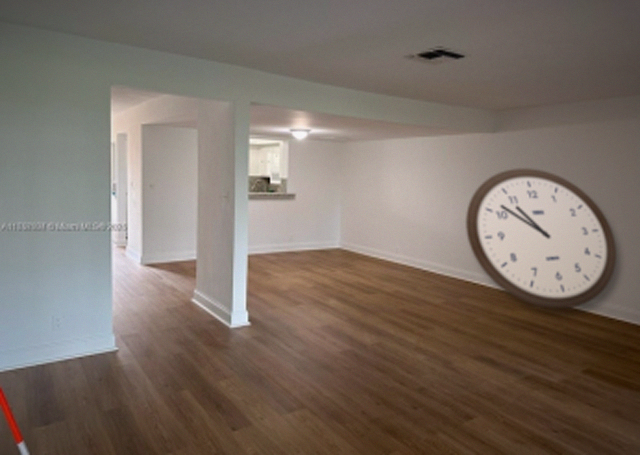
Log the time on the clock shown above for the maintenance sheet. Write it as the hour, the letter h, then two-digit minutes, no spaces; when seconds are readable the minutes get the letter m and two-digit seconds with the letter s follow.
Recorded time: 10h52
